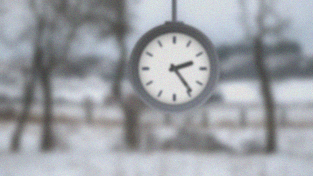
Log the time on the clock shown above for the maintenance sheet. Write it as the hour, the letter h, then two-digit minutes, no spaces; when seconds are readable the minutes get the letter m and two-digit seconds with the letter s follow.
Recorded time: 2h24
